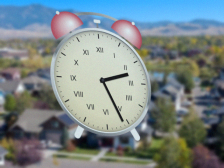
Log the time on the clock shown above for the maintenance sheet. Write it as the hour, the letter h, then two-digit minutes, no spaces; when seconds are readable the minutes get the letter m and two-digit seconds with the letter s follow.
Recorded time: 2h26
